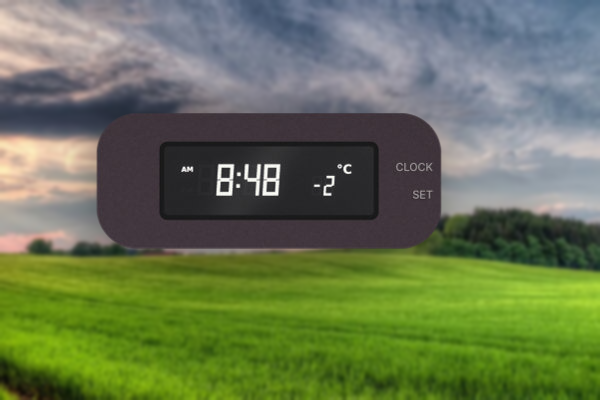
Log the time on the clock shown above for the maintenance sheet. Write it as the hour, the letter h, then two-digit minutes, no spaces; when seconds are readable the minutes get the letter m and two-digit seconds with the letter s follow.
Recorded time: 8h48
